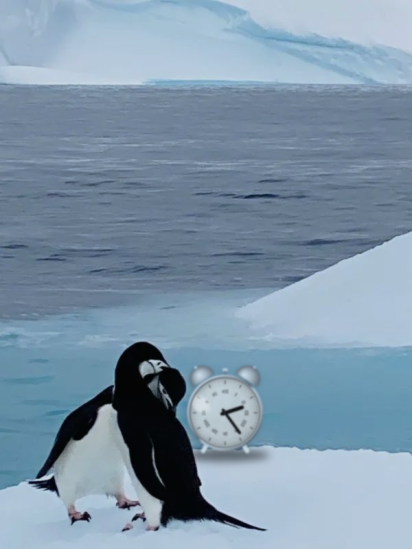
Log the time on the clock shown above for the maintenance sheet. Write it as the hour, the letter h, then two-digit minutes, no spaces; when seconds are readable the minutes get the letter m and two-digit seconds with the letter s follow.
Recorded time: 2h24
